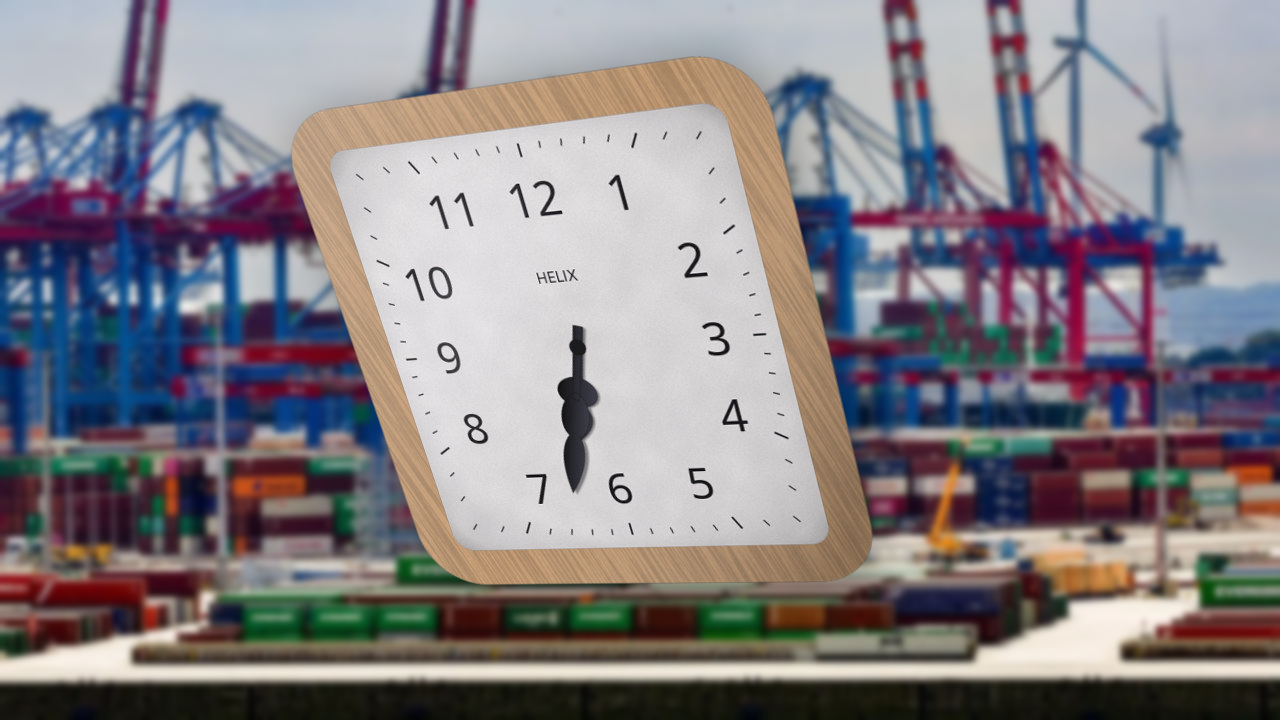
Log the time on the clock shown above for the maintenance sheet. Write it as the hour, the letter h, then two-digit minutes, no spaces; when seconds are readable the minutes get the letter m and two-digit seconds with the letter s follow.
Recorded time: 6h33
